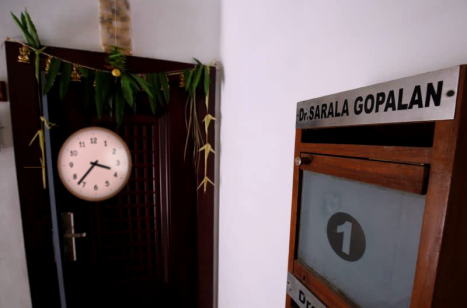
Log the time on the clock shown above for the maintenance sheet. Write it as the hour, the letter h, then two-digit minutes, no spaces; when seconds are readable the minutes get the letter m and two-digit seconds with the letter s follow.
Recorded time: 3h37
